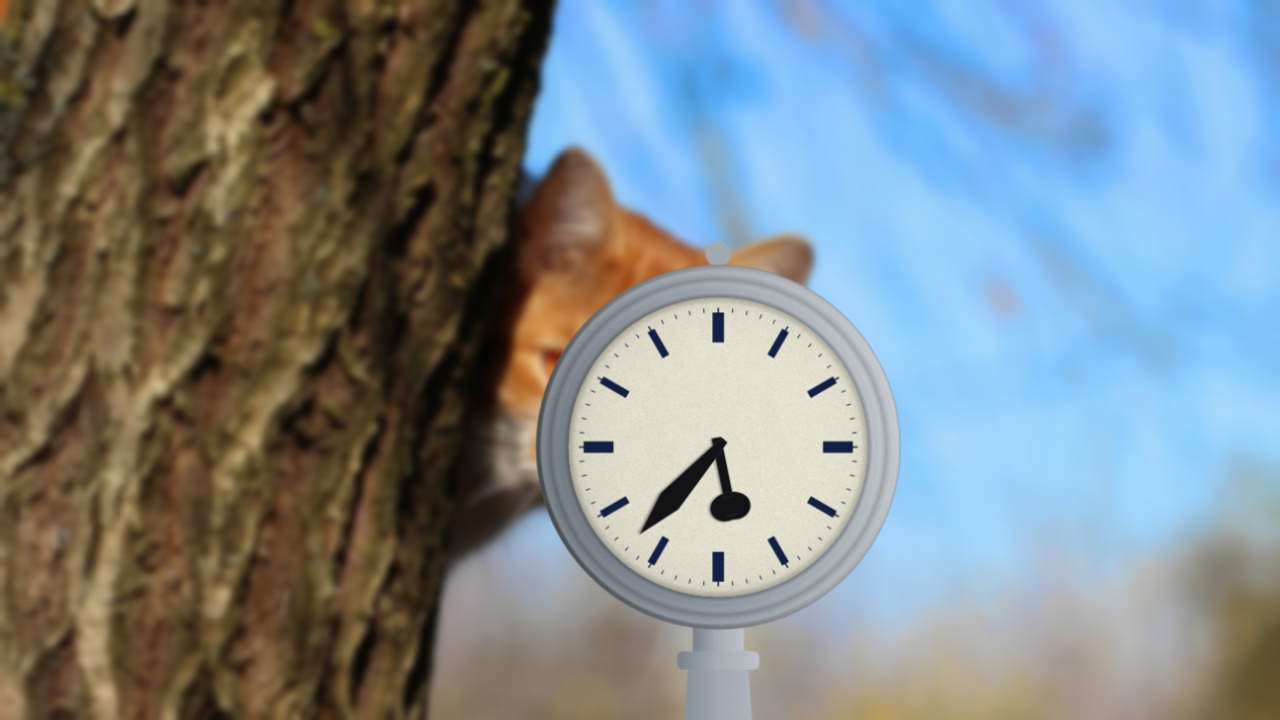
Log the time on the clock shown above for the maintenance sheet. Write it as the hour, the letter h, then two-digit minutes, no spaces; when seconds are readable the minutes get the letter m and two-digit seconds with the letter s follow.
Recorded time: 5h37
